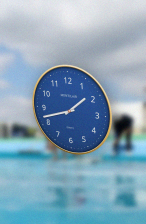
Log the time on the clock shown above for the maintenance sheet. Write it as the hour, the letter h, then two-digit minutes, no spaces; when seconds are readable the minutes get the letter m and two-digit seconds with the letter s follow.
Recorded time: 1h42
